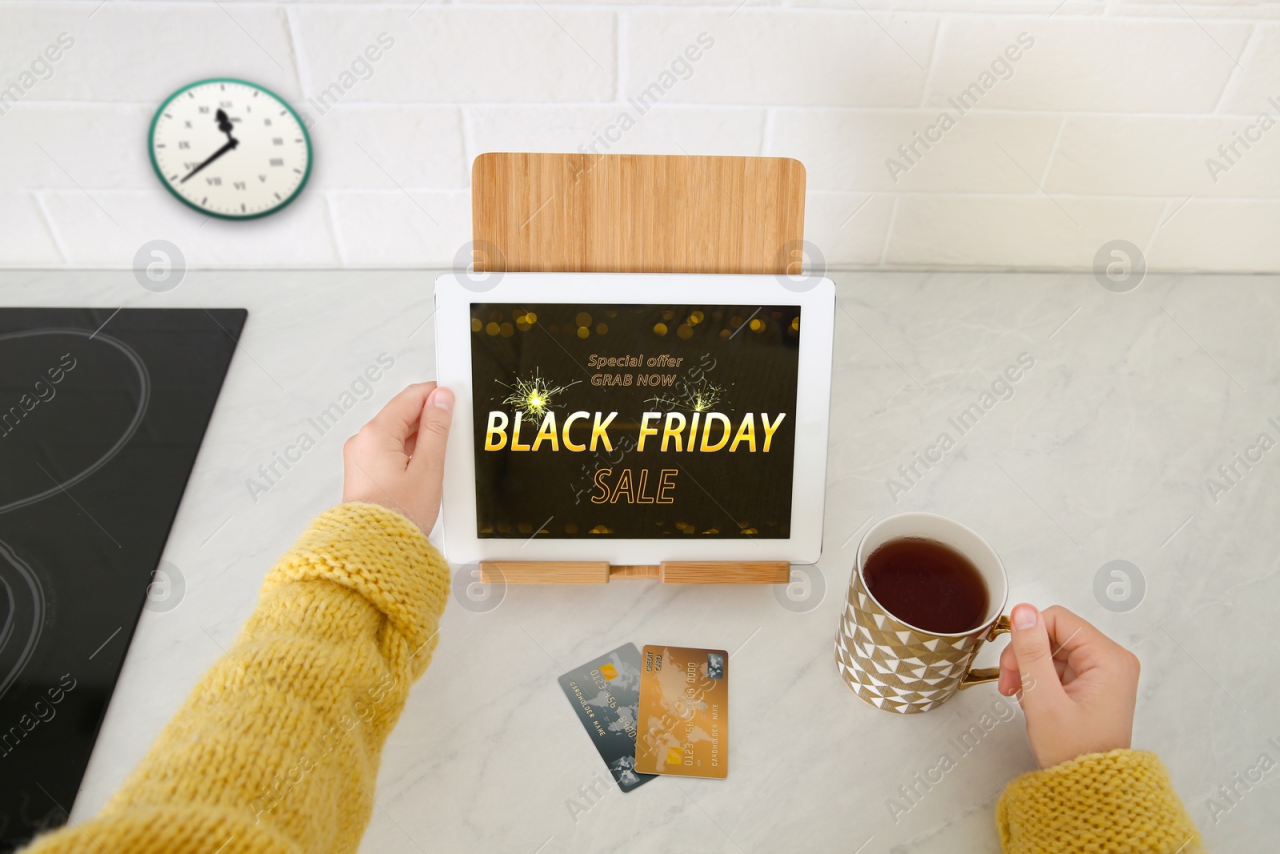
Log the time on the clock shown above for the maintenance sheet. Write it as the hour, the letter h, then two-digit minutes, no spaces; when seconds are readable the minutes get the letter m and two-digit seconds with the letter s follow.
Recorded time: 11h39
